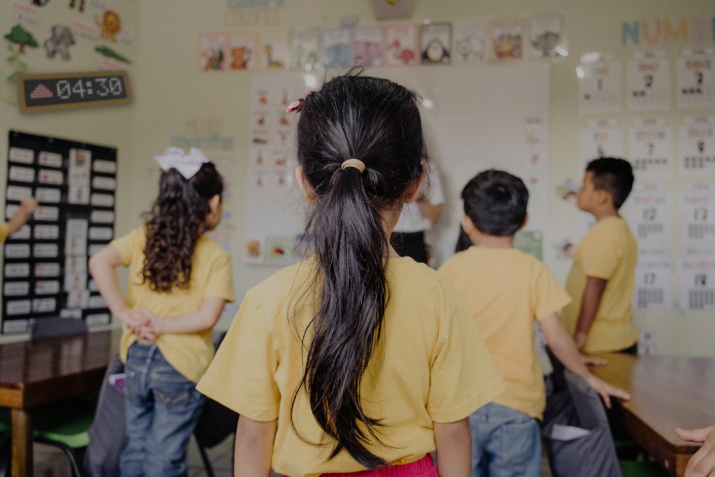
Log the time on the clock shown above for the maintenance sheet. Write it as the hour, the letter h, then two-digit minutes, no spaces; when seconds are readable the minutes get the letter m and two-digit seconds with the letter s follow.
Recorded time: 4h30
